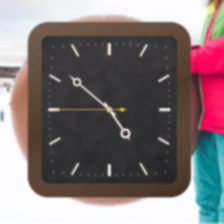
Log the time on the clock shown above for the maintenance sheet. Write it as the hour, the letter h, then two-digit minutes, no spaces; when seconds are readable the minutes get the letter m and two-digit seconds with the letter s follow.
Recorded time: 4h51m45s
